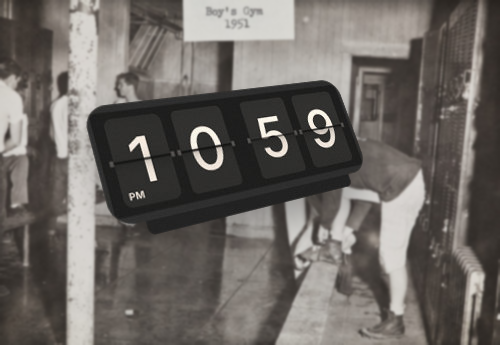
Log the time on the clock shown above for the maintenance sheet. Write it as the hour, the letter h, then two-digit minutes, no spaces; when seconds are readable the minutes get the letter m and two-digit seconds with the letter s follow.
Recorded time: 10h59
